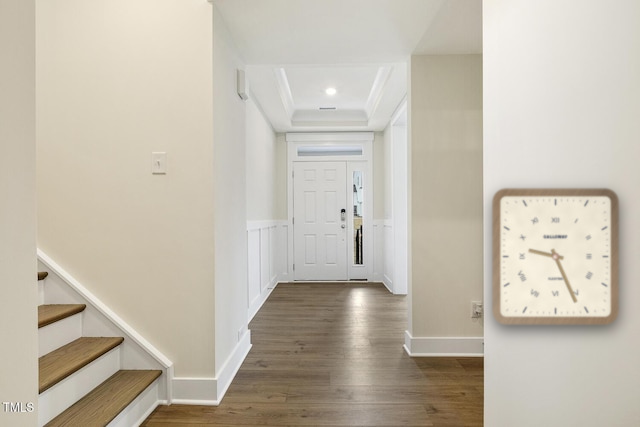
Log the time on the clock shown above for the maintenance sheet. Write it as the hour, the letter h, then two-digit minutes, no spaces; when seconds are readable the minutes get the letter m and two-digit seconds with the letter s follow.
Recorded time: 9h26
